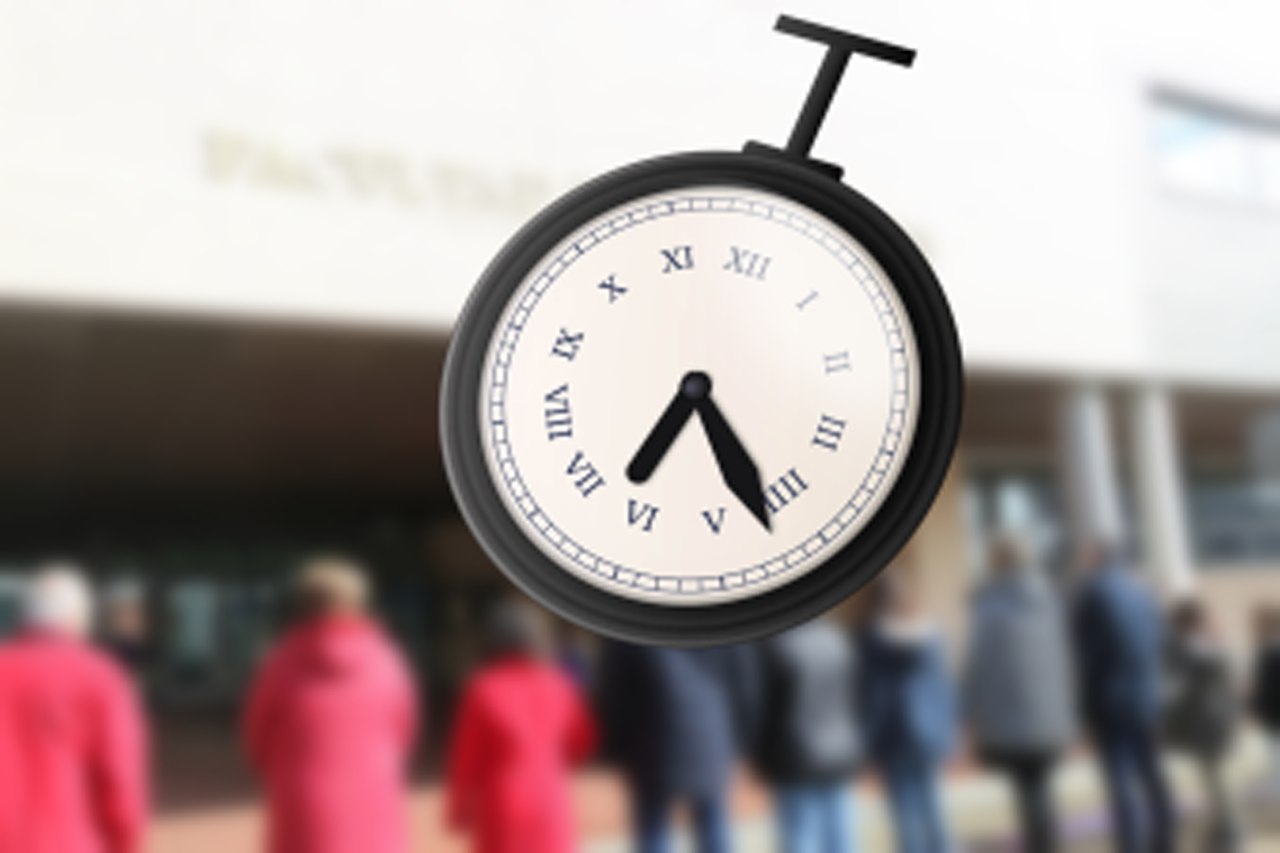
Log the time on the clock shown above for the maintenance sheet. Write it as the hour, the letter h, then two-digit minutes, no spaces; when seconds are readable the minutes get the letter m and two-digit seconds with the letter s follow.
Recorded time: 6h22
